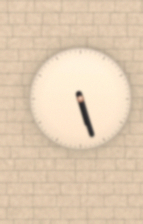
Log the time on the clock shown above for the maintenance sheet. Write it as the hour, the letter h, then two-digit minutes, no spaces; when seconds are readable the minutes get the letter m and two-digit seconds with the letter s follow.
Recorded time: 5h27
